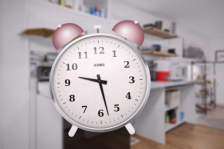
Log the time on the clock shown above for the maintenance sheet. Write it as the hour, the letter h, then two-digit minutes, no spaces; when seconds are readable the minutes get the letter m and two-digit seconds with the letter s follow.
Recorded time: 9h28
